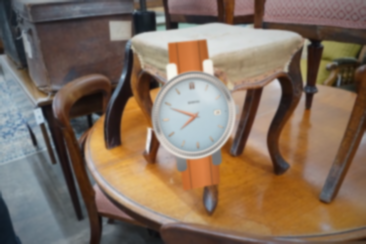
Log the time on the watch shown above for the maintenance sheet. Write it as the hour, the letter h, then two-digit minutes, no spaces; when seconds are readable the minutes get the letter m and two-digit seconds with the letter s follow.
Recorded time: 7h49
